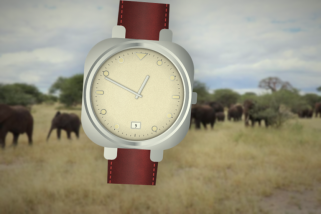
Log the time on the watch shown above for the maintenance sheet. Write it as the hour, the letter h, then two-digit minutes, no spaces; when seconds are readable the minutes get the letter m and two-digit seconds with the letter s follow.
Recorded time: 12h49
